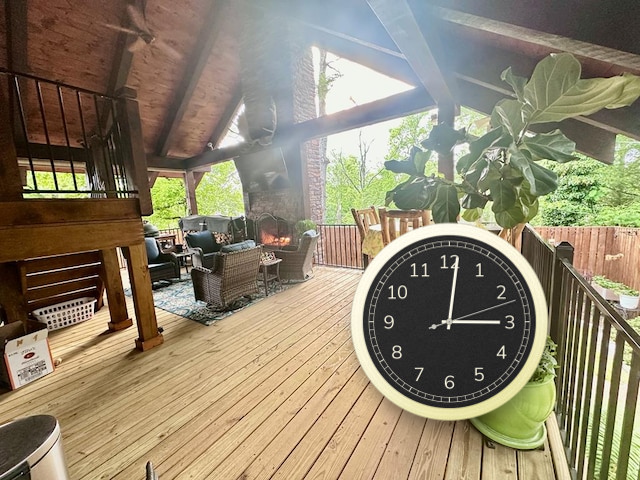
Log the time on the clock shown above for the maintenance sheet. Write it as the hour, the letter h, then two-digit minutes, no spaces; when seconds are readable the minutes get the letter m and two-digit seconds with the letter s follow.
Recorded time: 3h01m12s
